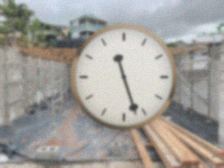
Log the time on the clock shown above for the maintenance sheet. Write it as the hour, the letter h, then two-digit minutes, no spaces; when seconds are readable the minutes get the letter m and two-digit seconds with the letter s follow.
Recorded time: 11h27
